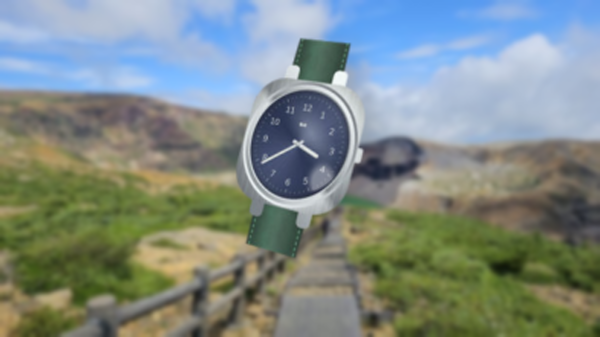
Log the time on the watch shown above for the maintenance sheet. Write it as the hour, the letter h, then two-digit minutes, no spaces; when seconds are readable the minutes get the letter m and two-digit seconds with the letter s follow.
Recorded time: 3h39
